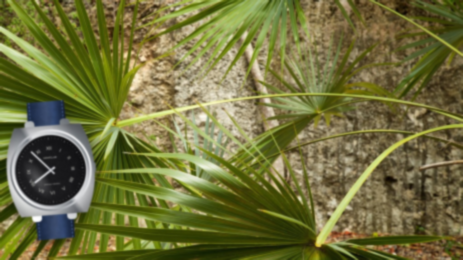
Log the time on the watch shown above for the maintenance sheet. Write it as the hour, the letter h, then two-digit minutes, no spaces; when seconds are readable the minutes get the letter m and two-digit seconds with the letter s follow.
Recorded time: 7h53
